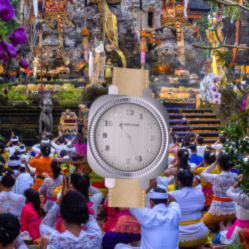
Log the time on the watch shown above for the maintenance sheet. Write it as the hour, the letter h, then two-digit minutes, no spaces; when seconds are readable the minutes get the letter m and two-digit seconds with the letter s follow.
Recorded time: 10h26
